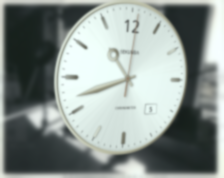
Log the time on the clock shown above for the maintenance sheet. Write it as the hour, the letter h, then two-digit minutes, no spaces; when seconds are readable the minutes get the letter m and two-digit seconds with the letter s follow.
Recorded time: 10h42m01s
